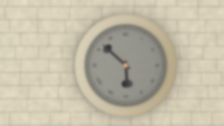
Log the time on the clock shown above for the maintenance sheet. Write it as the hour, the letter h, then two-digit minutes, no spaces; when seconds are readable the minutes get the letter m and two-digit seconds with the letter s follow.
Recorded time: 5h52
